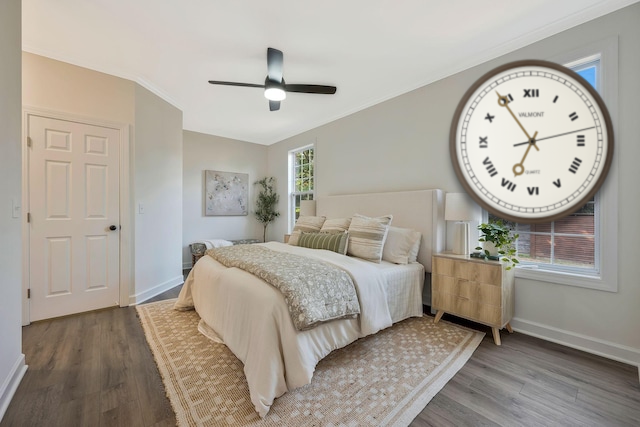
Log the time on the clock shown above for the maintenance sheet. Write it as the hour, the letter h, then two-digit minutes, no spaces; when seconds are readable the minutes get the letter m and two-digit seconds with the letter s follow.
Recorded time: 6h54m13s
